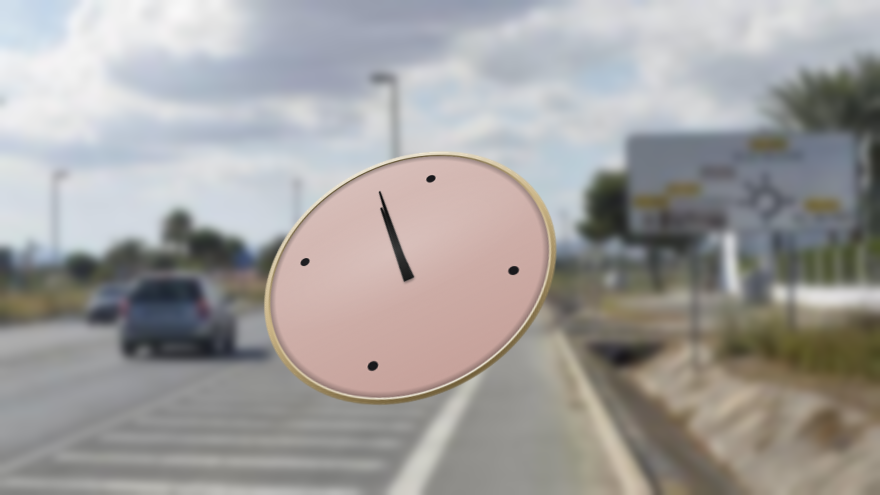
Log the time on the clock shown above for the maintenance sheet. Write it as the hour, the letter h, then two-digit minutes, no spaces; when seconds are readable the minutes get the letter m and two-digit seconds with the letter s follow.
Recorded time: 10h55
